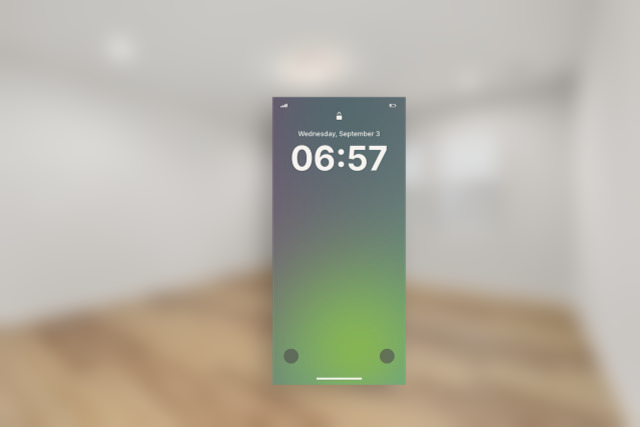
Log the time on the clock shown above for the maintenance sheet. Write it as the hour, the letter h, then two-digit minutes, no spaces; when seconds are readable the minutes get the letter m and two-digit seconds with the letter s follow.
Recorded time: 6h57
